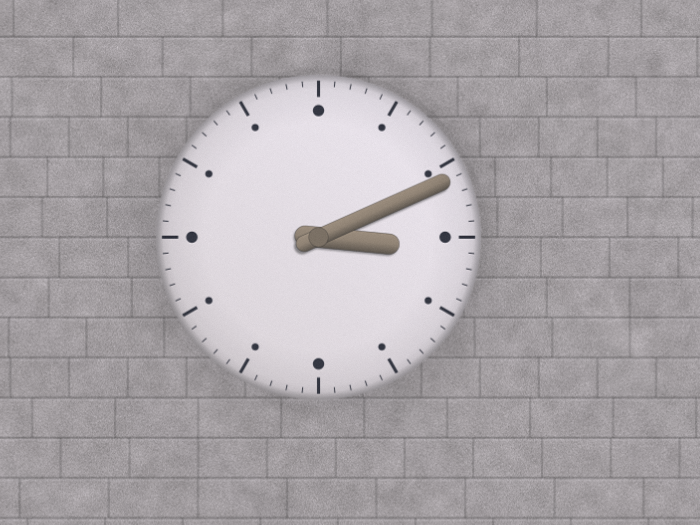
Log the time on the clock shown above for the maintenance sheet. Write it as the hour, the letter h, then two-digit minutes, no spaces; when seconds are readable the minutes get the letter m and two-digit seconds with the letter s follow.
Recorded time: 3h11
